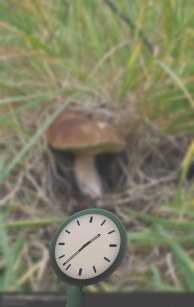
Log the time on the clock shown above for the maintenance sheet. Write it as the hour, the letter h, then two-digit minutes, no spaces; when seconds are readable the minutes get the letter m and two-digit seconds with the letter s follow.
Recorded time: 1h37
